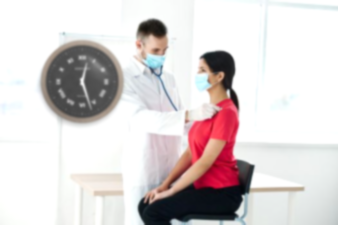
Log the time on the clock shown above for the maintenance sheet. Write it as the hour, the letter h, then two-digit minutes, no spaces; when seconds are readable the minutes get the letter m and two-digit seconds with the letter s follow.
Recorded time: 12h27
